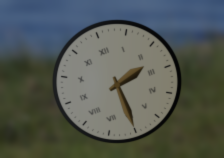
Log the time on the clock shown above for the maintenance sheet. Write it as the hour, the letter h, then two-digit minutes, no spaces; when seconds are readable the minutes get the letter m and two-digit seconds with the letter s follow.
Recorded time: 2h30
